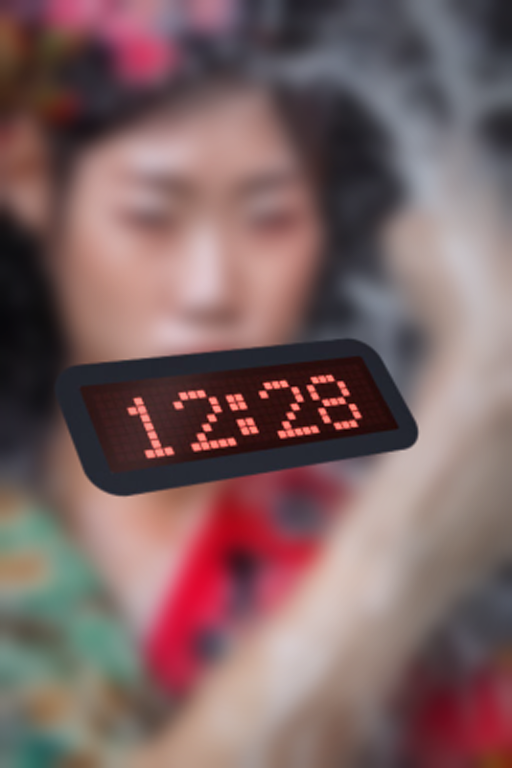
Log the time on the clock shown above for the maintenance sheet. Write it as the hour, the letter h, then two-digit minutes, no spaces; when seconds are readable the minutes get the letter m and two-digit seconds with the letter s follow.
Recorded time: 12h28
